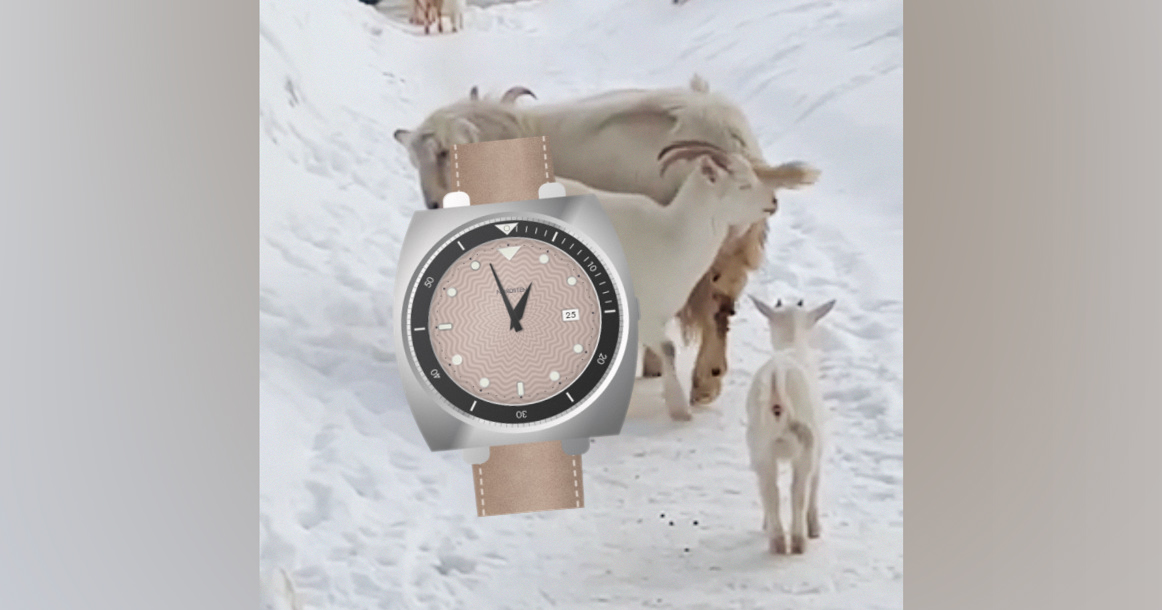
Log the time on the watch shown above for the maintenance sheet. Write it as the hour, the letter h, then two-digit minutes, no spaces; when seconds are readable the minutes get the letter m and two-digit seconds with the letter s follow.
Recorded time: 12h57
